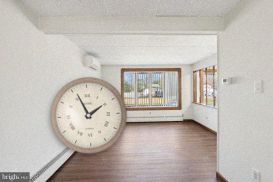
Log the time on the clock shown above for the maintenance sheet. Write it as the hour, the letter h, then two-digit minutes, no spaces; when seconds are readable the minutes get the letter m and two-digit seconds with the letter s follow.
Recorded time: 1h56
